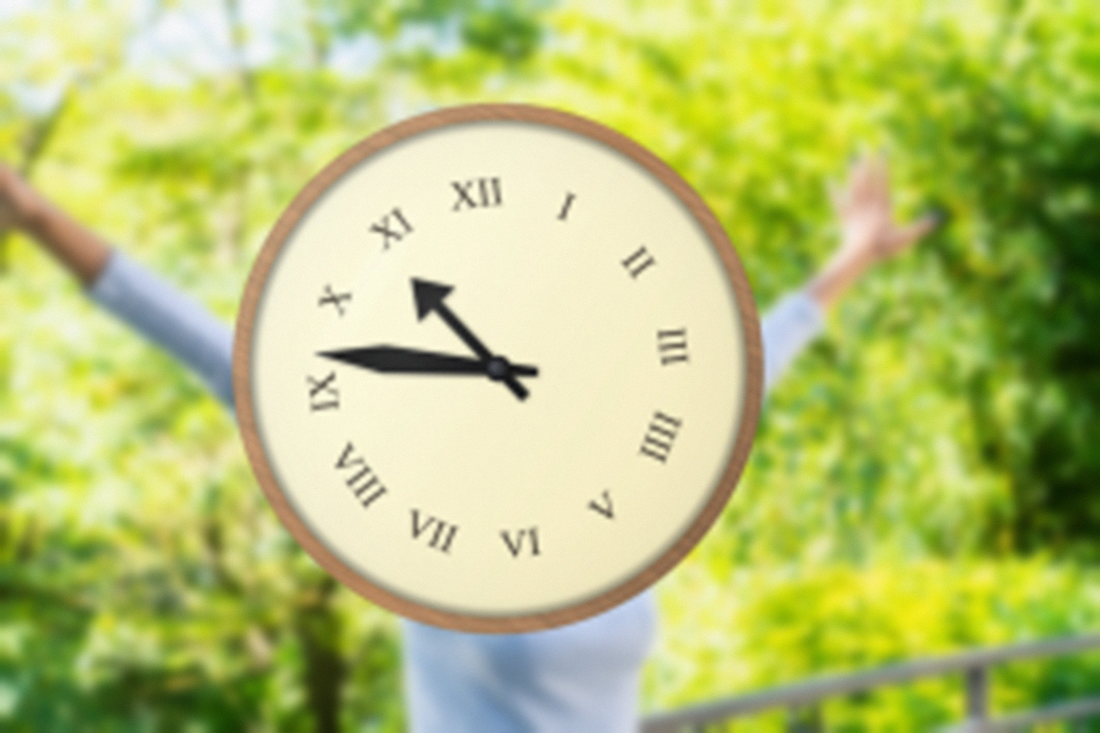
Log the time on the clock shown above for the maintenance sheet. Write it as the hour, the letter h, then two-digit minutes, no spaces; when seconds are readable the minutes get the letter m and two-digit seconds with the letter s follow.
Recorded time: 10h47
